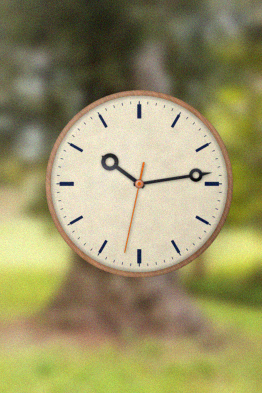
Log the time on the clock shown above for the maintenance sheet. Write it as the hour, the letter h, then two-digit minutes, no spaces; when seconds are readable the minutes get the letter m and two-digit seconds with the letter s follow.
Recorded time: 10h13m32s
